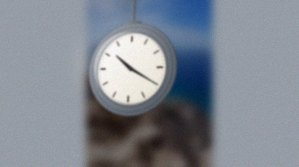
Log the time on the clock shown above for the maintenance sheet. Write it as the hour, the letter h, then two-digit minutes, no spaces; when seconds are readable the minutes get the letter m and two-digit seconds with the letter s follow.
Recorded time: 10h20
